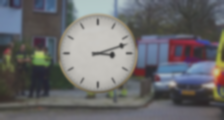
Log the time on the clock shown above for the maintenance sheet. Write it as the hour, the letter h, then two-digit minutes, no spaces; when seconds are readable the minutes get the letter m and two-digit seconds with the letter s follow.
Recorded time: 3h12
